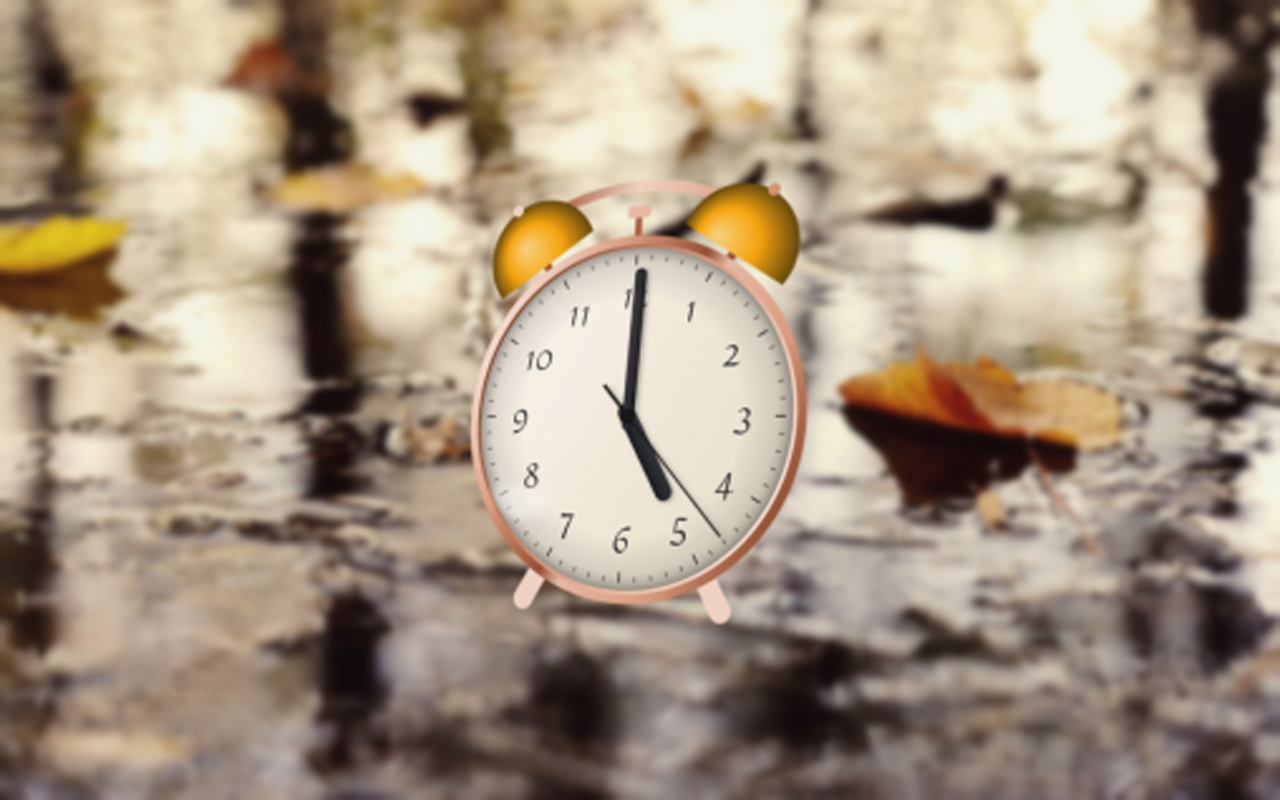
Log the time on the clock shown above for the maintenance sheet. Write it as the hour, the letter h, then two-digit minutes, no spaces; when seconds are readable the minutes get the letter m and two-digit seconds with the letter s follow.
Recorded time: 5h00m23s
